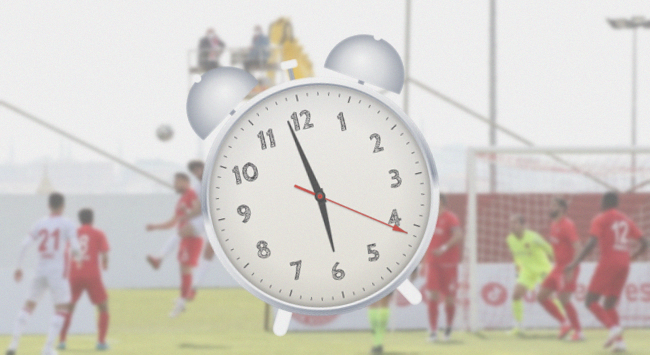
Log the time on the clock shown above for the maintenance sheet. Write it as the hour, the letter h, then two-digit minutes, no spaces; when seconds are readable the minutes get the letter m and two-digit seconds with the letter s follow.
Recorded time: 5h58m21s
